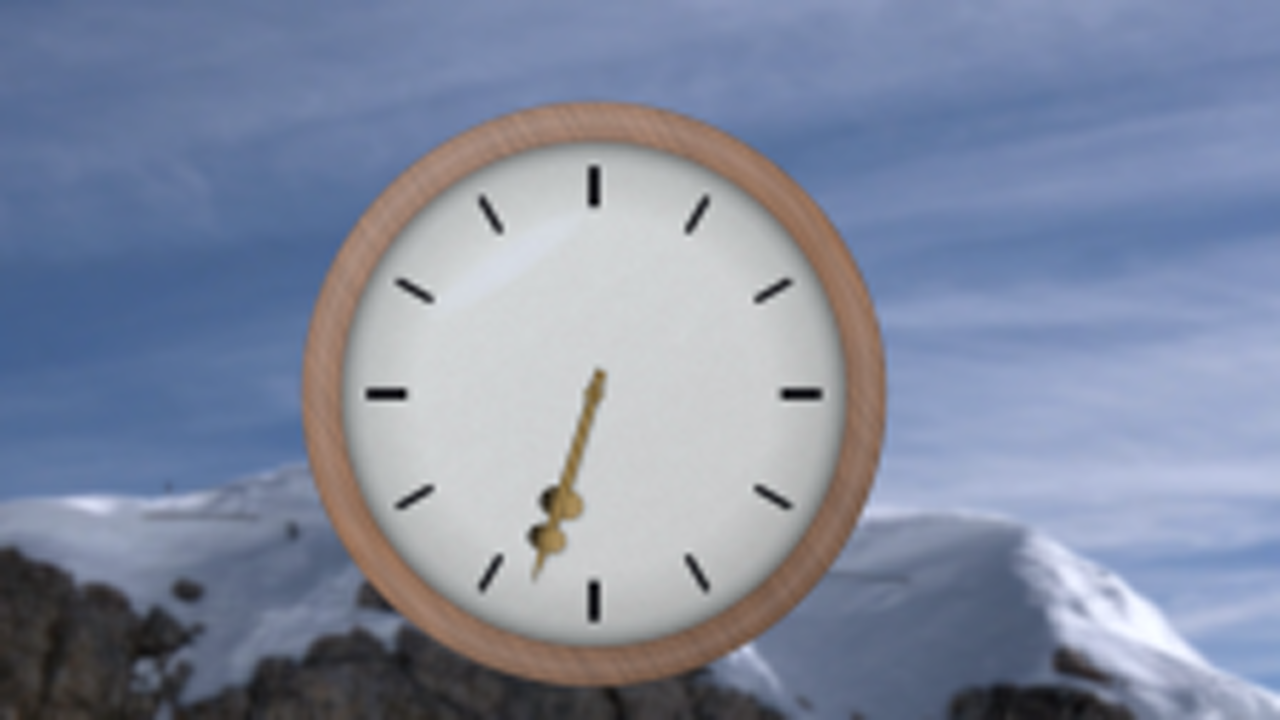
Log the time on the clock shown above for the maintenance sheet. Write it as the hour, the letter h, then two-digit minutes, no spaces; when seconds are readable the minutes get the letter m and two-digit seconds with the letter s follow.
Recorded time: 6h33
